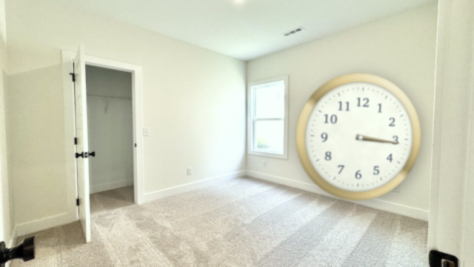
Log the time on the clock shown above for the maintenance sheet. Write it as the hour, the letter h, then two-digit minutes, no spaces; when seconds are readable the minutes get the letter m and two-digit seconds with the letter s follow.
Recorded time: 3h16
